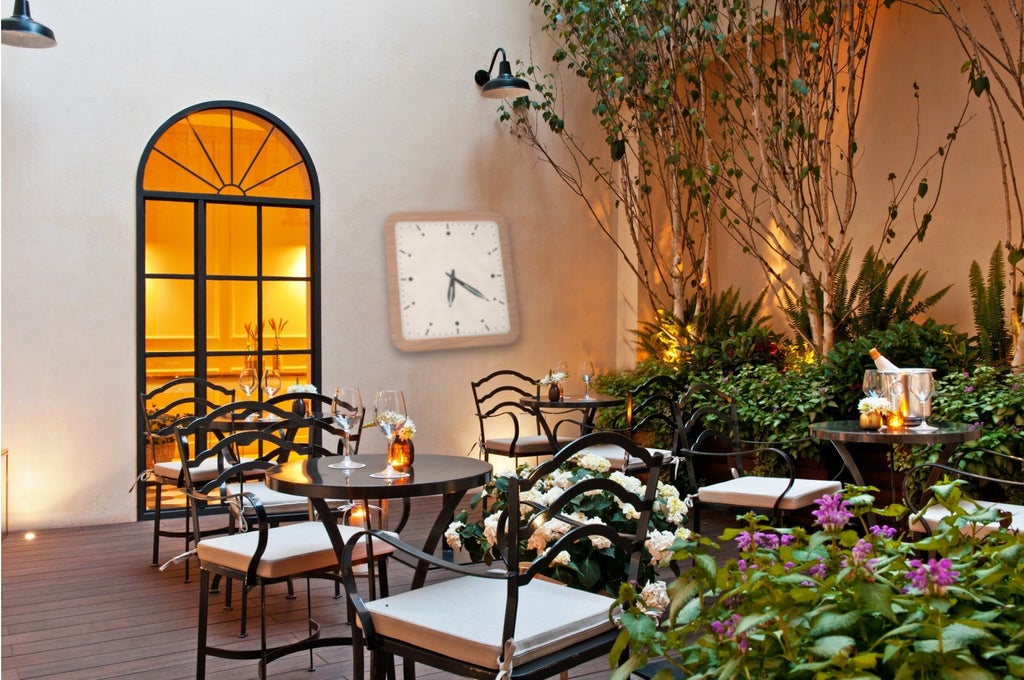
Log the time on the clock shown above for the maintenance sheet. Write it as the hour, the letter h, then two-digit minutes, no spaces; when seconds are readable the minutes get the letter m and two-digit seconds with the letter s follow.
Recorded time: 6h21
